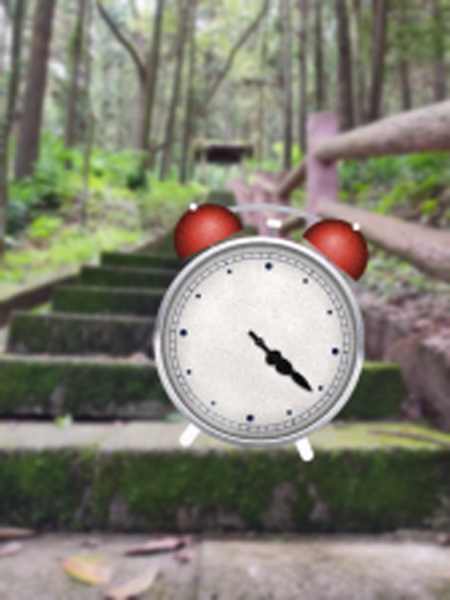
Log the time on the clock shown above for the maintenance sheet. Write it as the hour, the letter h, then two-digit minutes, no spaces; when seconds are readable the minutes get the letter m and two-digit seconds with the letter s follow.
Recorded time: 4h21
